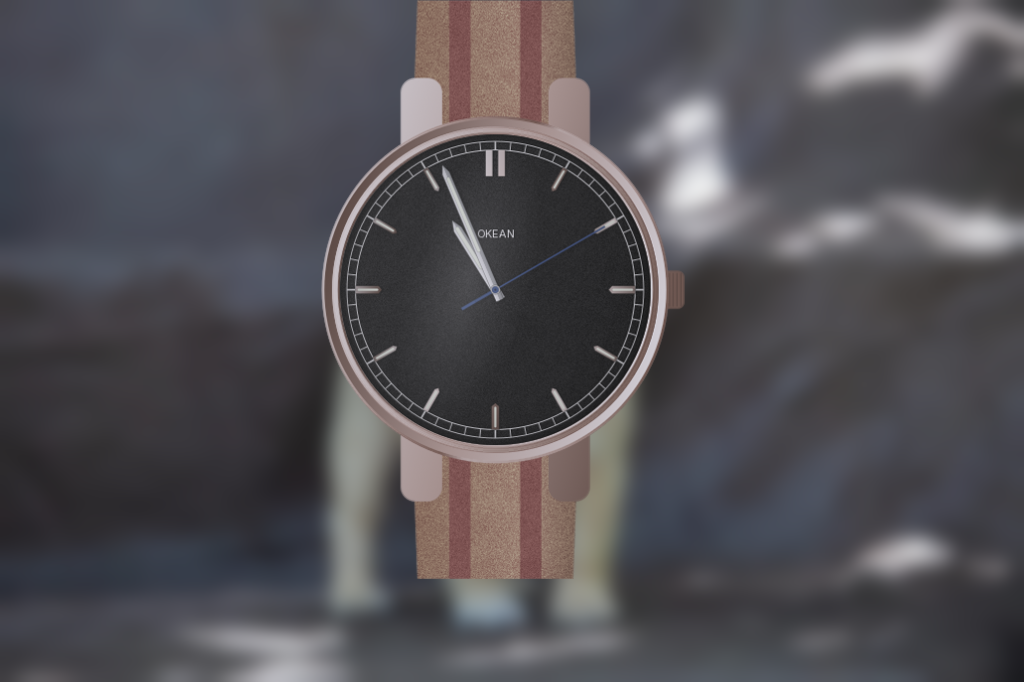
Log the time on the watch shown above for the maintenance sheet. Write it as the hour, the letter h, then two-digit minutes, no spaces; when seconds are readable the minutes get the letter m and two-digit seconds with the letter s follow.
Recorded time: 10h56m10s
